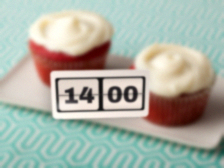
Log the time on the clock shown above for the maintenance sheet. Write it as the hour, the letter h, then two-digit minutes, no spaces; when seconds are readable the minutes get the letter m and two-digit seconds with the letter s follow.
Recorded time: 14h00
